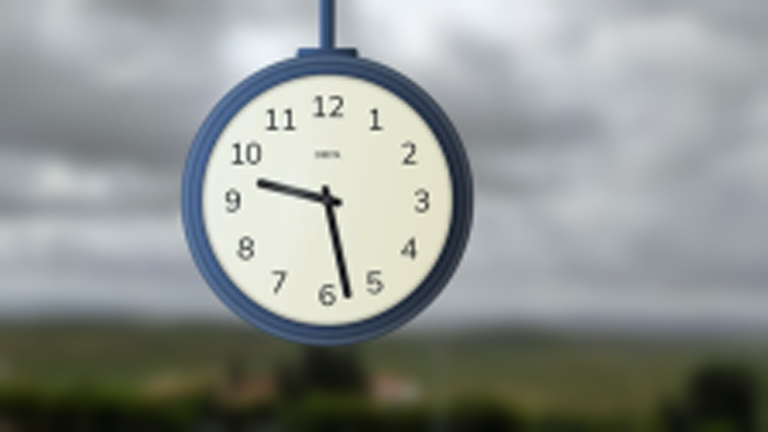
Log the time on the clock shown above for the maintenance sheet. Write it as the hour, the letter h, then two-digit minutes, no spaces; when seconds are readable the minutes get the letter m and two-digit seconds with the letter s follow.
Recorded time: 9h28
